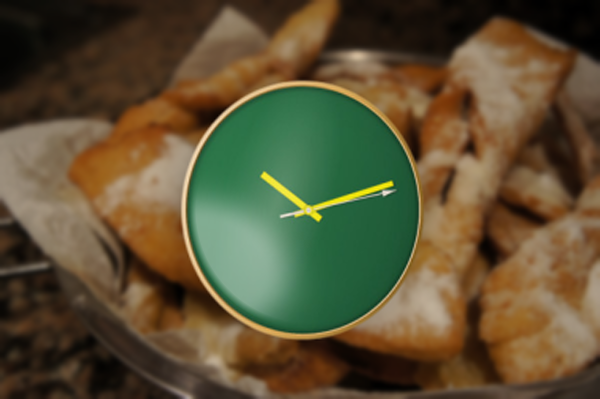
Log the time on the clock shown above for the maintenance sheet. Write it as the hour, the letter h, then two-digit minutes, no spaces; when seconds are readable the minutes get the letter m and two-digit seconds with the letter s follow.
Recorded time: 10h12m13s
